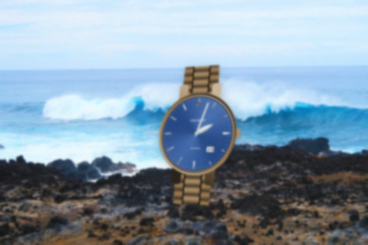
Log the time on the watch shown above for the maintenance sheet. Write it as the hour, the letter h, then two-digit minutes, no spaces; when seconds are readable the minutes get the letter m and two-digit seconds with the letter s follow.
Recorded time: 2h03
